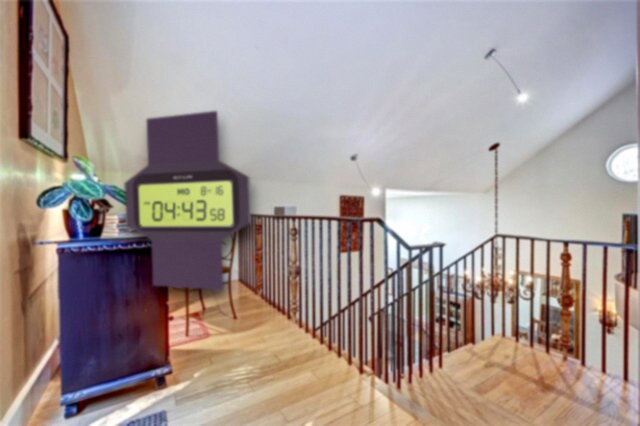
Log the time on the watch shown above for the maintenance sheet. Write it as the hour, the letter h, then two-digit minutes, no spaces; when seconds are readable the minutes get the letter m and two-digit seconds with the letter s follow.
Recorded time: 4h43
